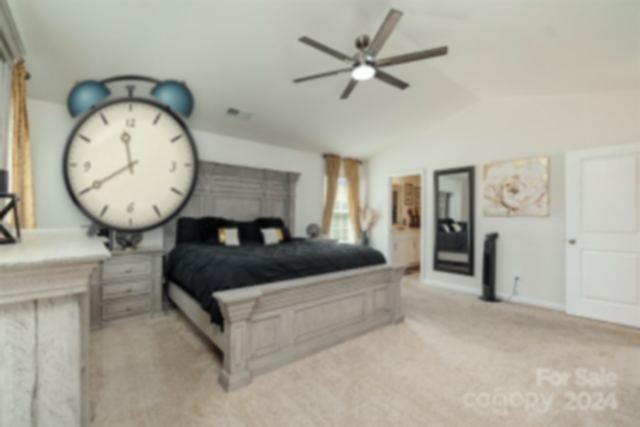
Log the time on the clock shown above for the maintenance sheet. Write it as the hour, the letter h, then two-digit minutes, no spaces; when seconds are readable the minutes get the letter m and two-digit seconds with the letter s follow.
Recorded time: 11h40
